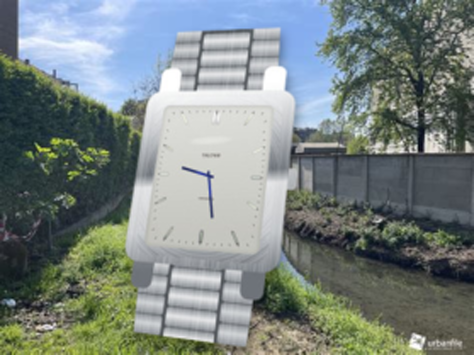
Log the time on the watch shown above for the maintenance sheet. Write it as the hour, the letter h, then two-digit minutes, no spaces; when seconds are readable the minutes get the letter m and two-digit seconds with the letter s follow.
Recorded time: 9h28
